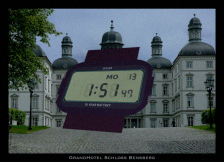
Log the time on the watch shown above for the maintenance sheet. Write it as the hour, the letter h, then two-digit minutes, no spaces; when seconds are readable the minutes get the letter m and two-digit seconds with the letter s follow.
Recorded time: 1h51m47s
